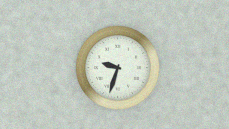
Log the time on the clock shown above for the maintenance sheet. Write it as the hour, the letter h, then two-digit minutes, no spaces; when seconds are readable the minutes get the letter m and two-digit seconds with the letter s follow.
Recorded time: 9h33
